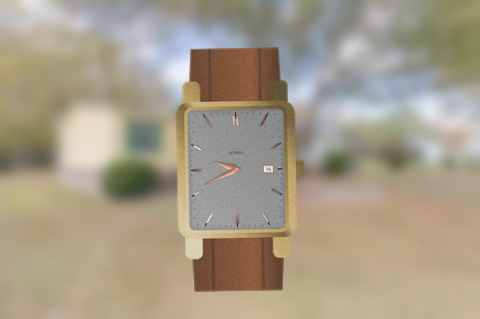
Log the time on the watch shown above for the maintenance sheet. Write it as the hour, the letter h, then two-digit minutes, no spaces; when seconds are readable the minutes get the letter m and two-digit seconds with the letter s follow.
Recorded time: 9h41
